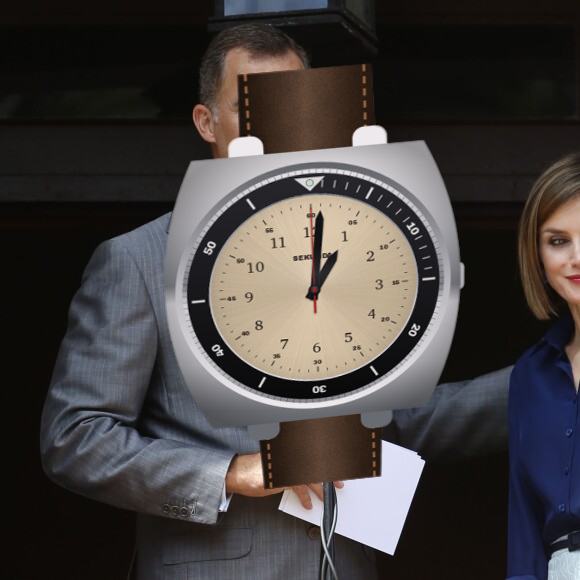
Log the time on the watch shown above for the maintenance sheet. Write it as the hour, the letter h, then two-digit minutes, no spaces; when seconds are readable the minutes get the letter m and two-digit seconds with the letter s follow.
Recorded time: 1h01m00s
